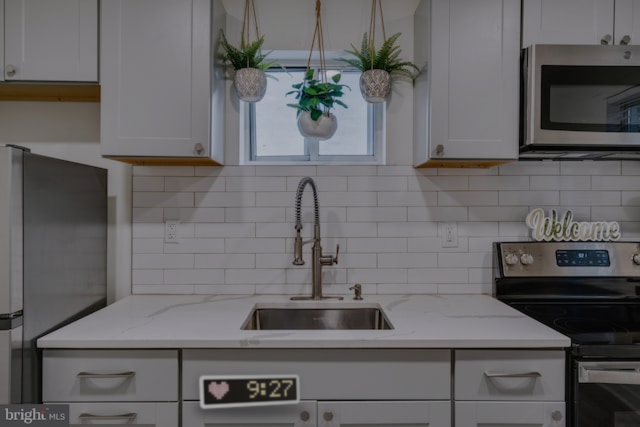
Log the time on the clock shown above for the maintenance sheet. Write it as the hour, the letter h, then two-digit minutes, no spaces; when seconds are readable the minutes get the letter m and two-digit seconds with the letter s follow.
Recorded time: 9h27
